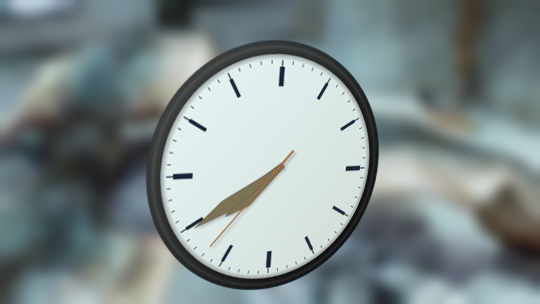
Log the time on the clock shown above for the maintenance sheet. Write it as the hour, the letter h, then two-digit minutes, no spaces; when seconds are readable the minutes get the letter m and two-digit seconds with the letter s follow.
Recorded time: 7h39m37s
